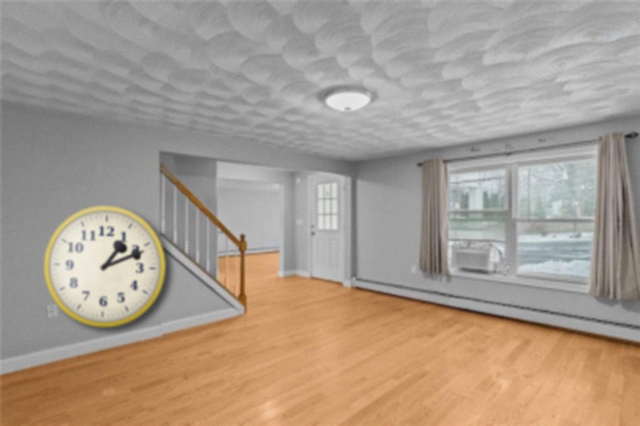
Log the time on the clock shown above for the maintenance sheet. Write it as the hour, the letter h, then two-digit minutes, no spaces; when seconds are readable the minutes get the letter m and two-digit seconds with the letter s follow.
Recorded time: 1h11
